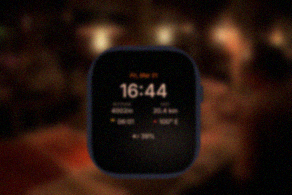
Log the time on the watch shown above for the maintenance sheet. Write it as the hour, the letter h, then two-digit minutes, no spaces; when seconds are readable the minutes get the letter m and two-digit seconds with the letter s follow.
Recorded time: 16h44
